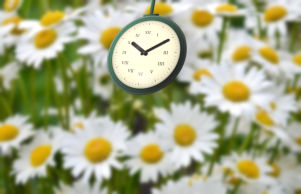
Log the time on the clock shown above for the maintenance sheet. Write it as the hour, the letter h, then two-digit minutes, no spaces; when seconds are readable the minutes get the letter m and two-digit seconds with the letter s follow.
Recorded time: 10h10
